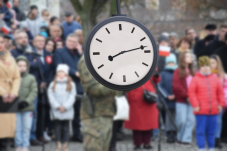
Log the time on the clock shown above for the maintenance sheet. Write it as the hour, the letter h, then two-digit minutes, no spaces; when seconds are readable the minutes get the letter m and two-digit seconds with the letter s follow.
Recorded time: 8h13
